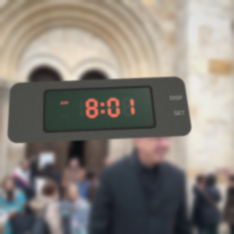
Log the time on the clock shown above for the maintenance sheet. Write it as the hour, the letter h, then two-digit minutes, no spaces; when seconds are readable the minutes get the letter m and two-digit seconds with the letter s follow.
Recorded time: 8h01
